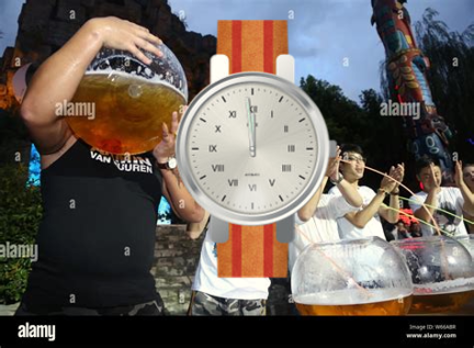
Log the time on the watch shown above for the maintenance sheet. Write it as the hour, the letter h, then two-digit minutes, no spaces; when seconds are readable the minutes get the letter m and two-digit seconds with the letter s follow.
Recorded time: 11h59
